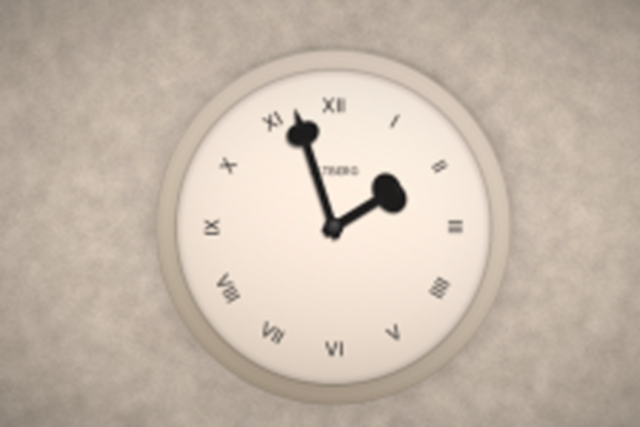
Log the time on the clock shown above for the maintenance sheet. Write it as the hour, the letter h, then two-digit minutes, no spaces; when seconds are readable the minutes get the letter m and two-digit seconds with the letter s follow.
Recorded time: 1h57
